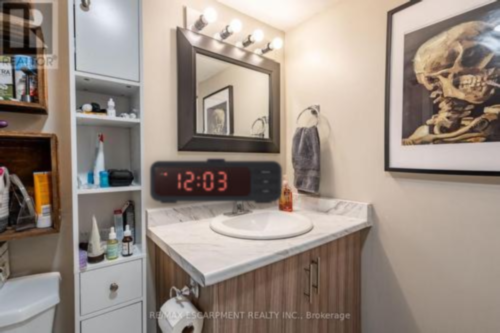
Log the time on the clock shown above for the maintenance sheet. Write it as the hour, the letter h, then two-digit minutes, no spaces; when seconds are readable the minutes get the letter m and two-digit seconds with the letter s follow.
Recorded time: 12h03
